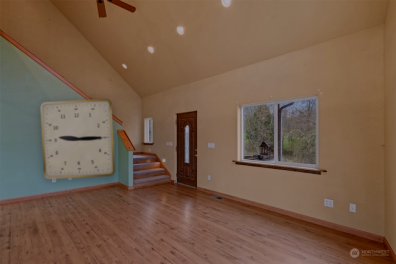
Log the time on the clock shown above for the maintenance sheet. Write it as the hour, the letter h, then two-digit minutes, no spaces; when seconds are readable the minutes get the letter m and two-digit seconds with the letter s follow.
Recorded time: 9h15
